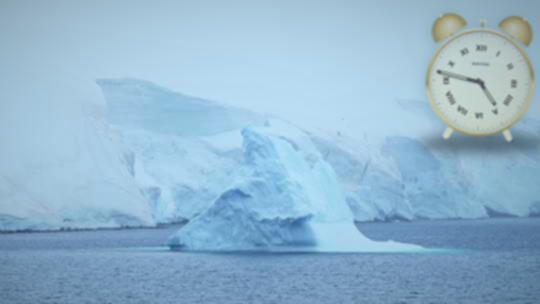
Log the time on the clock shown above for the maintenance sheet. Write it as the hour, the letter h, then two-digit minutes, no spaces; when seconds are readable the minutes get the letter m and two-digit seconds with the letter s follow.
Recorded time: 4h47
